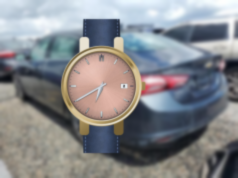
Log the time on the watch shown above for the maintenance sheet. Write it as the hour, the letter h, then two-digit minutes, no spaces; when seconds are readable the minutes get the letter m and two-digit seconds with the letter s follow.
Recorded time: 6h40
